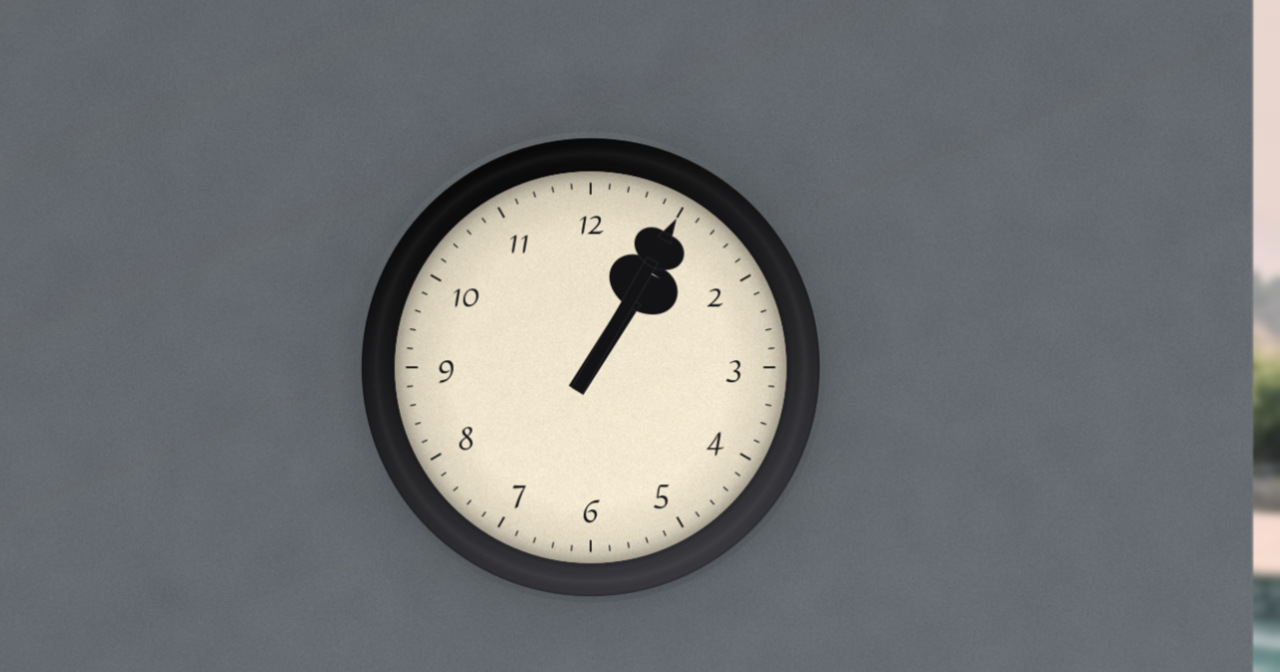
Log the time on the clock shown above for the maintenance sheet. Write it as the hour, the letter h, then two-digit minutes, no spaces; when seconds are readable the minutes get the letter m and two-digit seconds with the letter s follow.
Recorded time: 1h05
